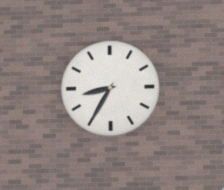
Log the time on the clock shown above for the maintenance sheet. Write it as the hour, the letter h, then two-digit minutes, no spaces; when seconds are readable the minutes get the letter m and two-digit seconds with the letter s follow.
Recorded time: 8h35
